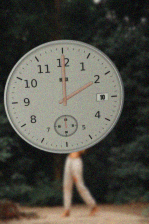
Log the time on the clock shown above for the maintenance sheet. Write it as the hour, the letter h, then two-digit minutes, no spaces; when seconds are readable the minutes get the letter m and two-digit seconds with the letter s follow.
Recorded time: 2h00
